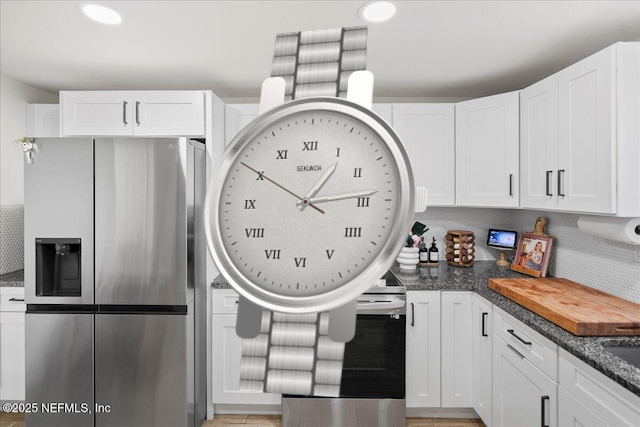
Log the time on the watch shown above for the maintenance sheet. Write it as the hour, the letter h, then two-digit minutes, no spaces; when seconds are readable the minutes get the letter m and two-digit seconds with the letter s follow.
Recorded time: 1h13m50s
